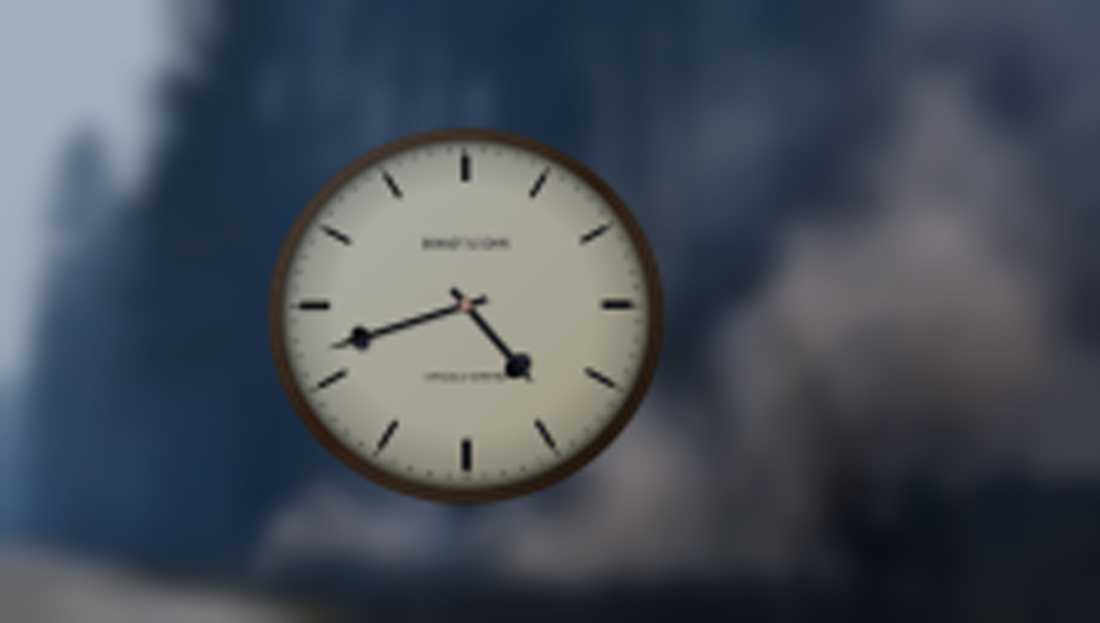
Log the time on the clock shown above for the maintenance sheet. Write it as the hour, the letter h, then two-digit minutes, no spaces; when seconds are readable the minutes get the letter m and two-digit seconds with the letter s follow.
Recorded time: 4h42
